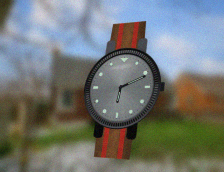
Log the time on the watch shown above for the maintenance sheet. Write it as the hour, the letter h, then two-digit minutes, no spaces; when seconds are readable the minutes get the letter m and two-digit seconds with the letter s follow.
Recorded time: 6h11
